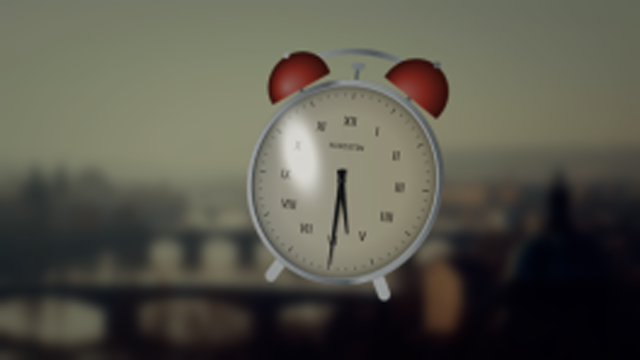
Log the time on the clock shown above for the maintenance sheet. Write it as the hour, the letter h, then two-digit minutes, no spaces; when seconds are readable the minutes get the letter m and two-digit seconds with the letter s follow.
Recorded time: 5h30
